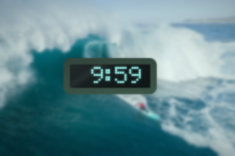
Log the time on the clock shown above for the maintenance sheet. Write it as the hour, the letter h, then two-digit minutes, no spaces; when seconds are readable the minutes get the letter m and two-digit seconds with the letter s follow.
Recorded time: 9h59
